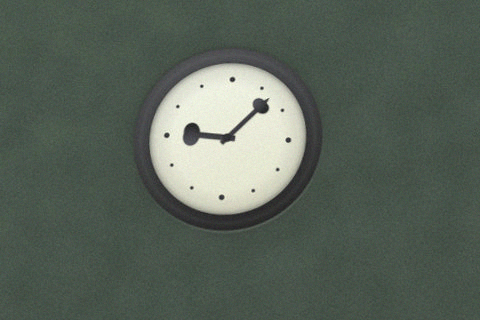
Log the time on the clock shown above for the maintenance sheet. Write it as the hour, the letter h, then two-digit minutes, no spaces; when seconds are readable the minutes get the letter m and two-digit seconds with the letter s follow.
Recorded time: 9h07
